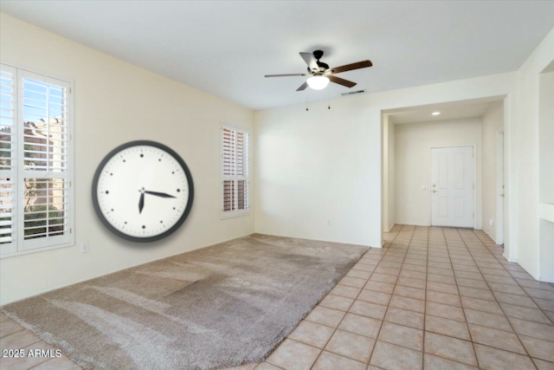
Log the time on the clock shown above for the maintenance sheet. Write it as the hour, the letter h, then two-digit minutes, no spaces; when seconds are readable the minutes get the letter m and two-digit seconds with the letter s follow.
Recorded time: 6h17
